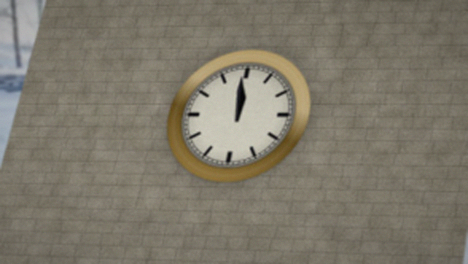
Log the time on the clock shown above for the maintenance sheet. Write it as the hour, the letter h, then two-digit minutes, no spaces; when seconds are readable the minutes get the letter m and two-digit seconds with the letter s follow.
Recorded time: 11h59
